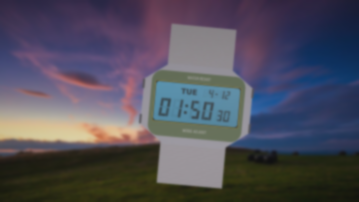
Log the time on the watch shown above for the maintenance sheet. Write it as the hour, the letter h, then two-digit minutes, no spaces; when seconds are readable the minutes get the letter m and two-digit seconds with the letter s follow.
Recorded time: 1h50m30s
